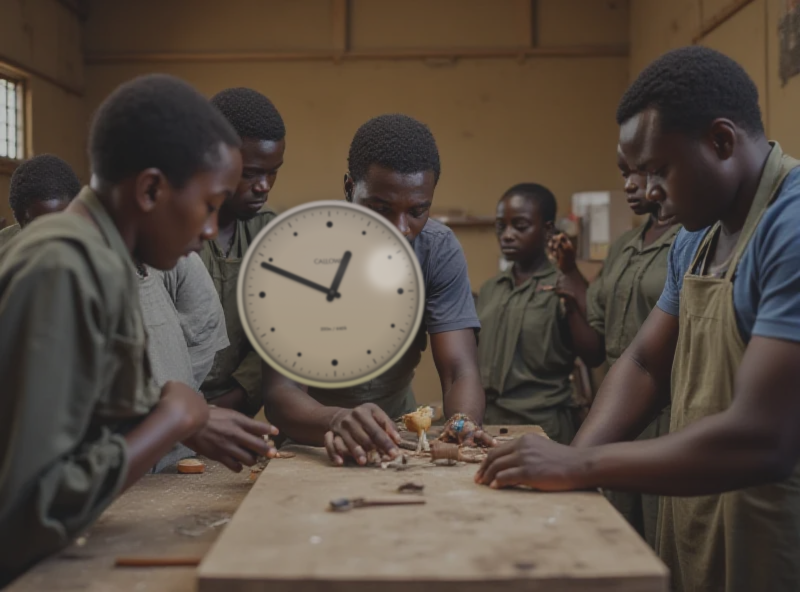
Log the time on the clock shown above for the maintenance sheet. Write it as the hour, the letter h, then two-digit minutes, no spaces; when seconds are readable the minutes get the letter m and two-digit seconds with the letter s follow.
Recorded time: 12h49
